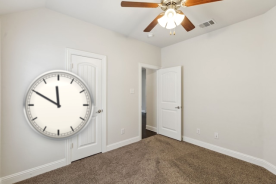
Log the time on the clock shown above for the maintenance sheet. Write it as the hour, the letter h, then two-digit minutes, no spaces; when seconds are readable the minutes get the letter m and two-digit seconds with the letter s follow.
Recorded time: 11h50
